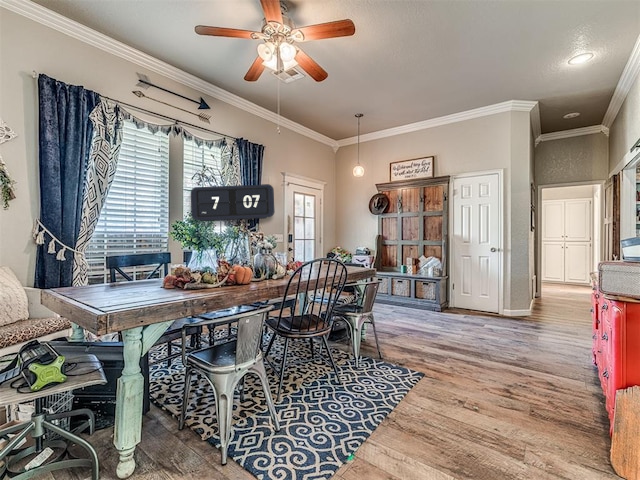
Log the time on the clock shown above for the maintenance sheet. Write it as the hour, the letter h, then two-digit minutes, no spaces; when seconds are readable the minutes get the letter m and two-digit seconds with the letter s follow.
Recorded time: 7h07
